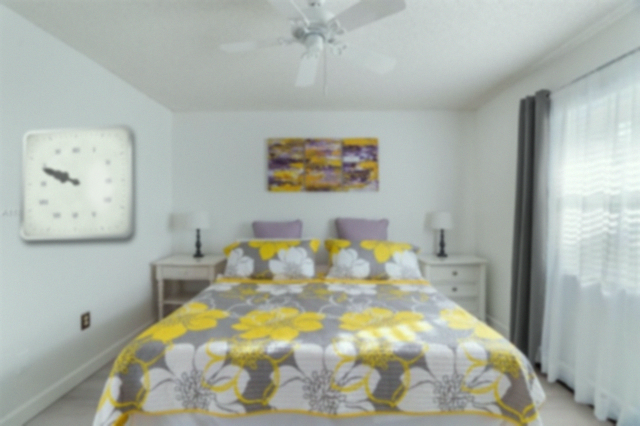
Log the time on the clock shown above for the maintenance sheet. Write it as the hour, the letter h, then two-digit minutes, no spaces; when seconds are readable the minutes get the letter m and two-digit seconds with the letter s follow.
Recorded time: 9h49
